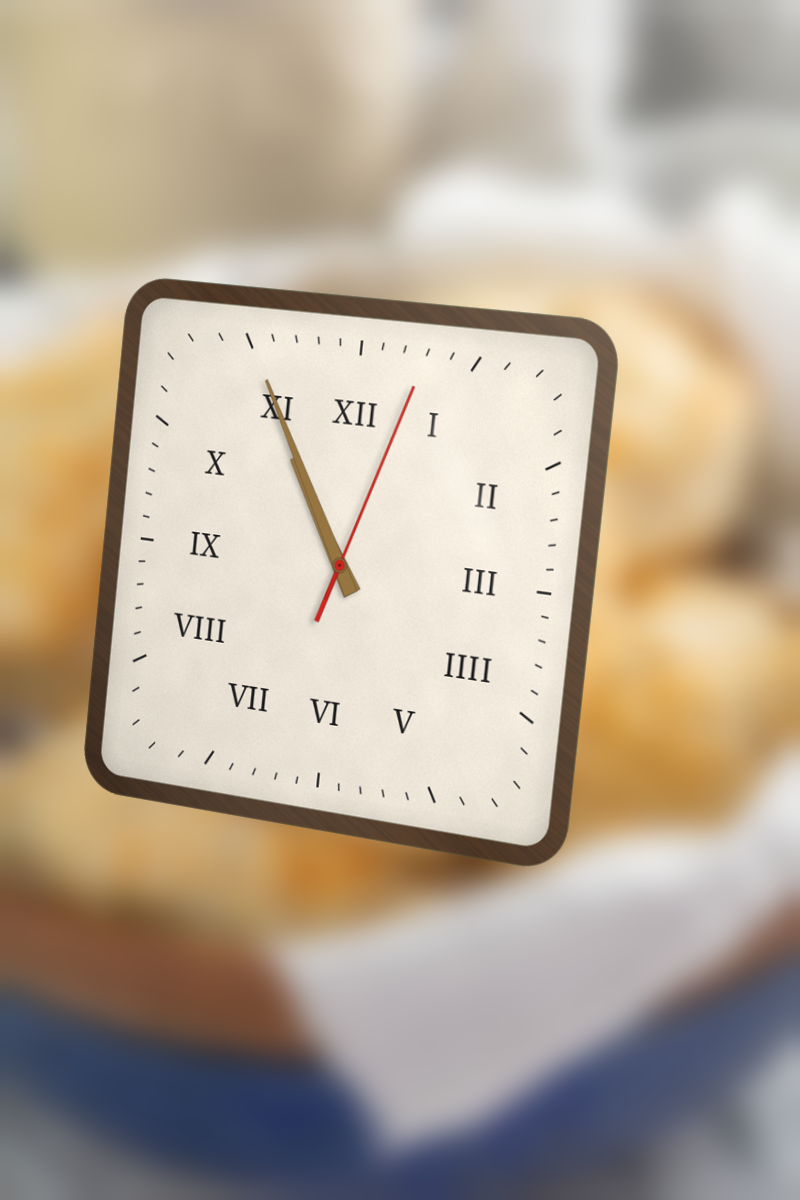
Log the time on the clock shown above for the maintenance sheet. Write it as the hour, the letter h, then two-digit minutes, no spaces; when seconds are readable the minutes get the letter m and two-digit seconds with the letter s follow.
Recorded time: 10h55m03s
